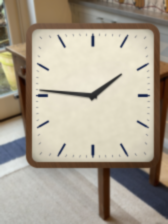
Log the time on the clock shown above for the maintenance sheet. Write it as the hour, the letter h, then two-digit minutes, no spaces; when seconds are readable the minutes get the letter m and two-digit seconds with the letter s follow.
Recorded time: 1h46
